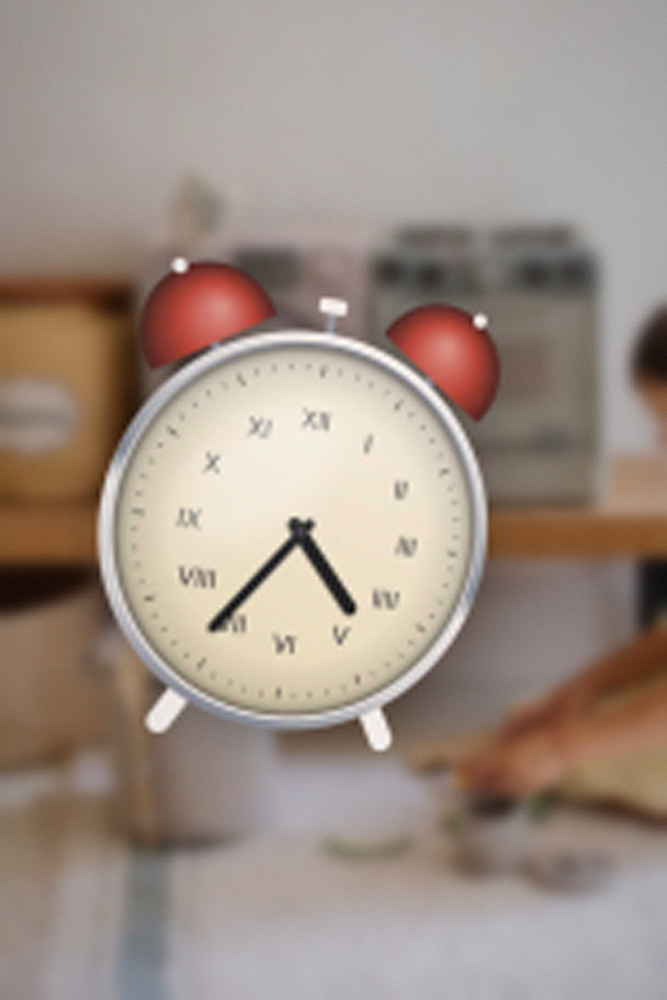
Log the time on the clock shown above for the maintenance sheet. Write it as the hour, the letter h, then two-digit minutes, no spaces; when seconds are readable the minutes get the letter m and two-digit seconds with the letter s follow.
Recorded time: 4h36
